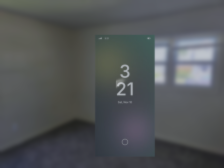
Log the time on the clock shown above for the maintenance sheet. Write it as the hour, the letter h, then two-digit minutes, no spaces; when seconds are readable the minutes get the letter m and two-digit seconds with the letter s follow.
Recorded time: 3h21
